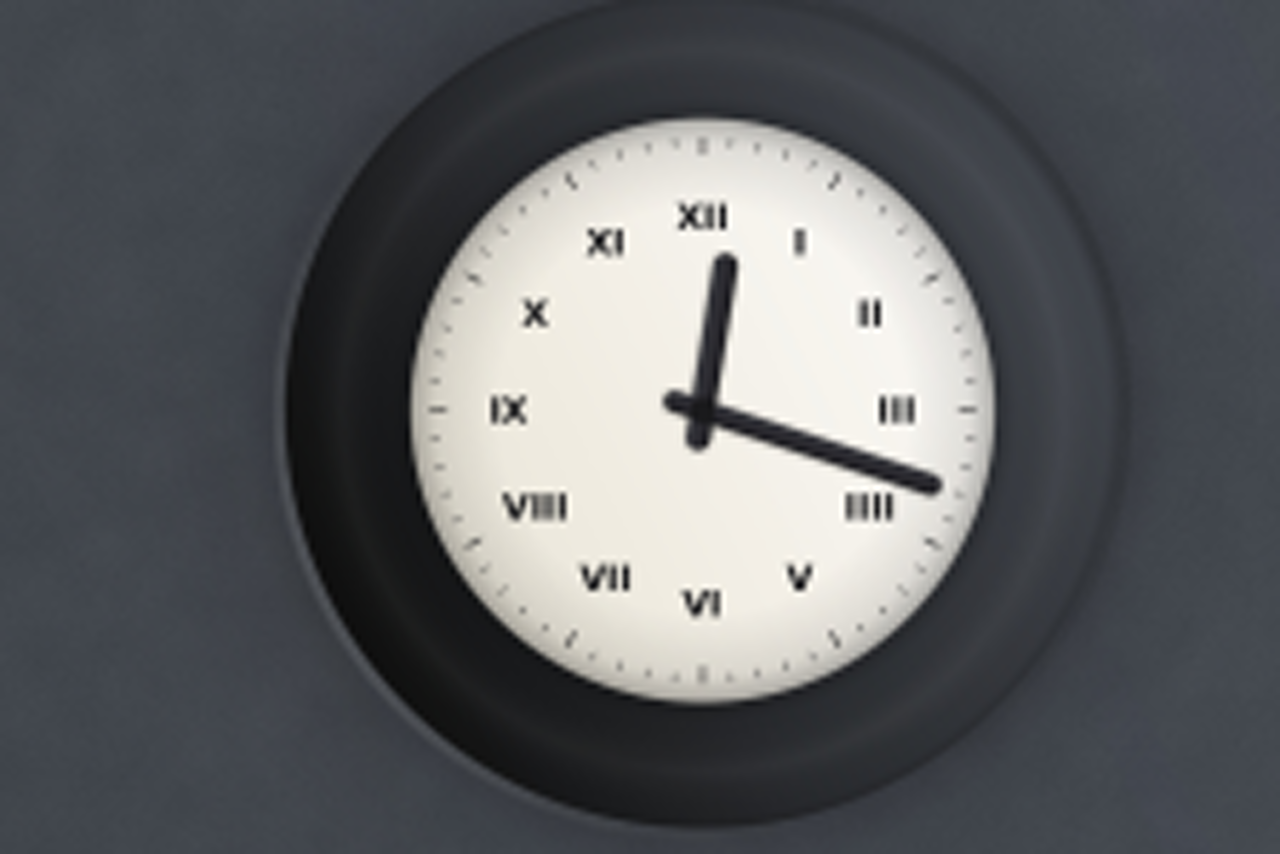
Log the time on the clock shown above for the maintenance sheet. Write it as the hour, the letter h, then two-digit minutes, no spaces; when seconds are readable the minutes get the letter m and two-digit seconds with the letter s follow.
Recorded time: 12h18
